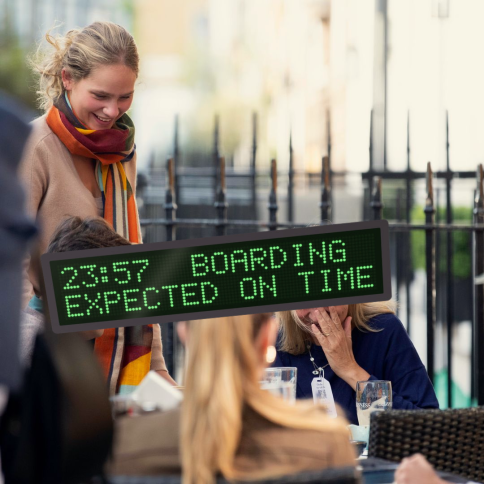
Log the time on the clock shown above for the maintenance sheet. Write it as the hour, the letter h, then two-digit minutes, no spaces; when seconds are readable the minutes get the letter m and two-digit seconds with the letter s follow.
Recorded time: 23h57
